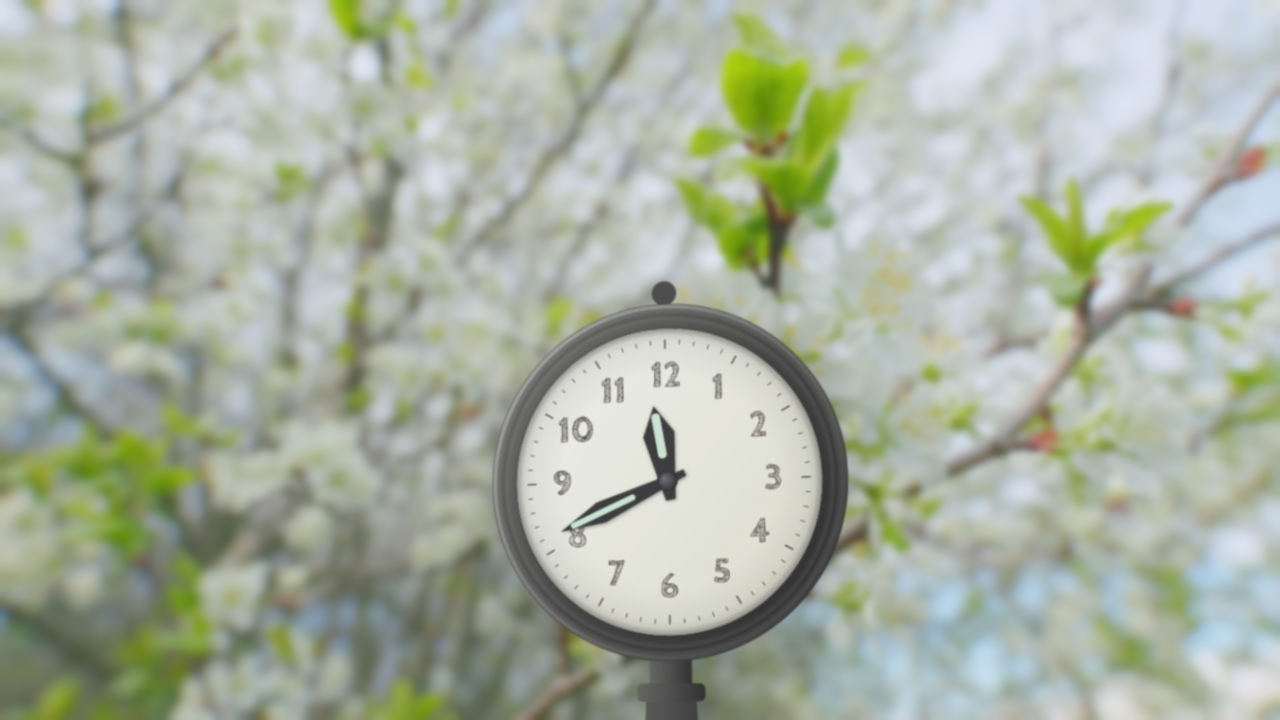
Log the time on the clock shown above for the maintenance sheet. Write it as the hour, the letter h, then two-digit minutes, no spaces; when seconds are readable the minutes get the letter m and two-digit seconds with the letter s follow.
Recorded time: 11h41
